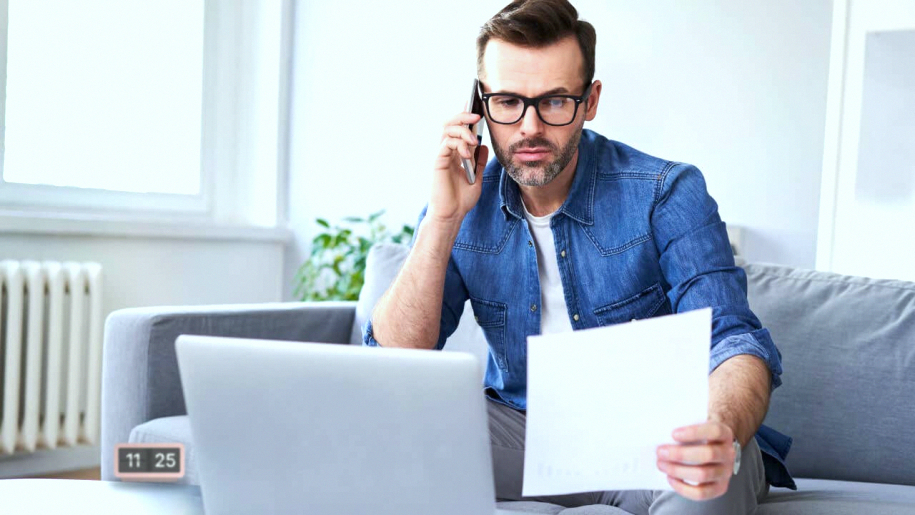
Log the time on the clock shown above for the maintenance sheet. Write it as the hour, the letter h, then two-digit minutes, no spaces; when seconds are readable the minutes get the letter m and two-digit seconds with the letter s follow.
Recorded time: 11h25
